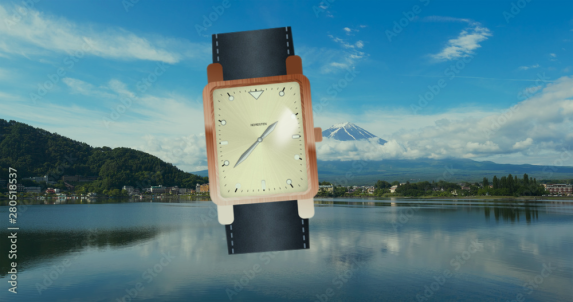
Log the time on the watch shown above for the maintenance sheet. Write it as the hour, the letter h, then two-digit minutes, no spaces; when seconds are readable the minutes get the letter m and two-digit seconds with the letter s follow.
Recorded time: 1h38
